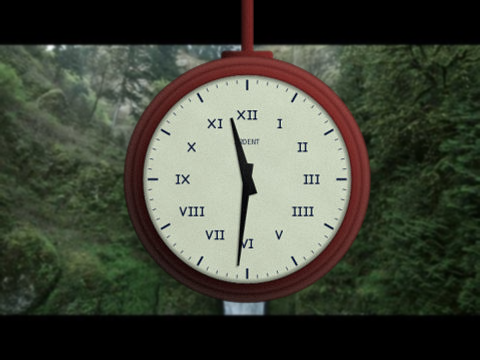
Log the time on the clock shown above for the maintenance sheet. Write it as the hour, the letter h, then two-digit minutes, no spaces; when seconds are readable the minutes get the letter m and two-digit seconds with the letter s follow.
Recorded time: 11h31
